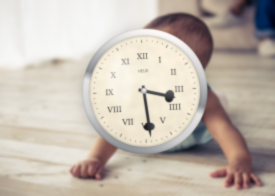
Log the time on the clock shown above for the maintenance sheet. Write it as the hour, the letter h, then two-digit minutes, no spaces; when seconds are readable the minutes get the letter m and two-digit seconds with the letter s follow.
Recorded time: 3h29
